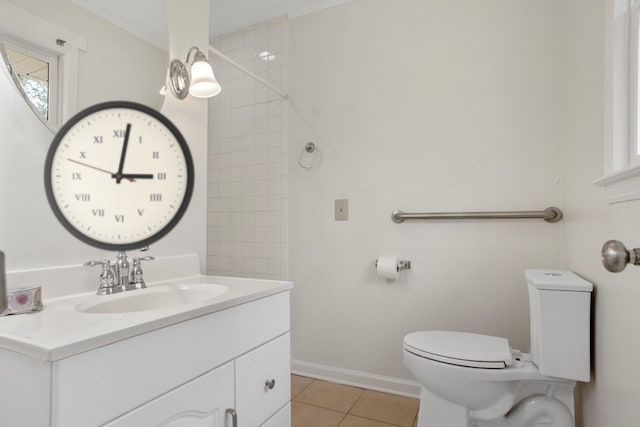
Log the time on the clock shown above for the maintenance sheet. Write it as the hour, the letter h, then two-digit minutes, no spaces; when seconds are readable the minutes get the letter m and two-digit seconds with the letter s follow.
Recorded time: 3h01m48s
